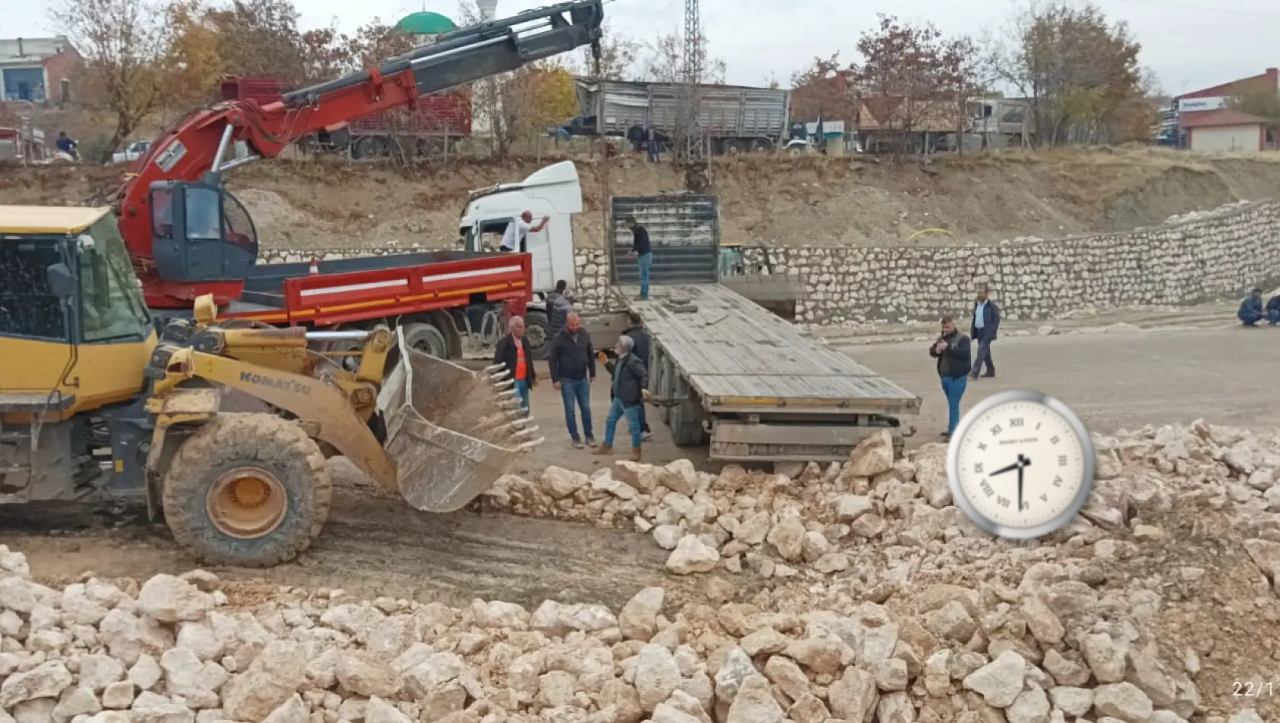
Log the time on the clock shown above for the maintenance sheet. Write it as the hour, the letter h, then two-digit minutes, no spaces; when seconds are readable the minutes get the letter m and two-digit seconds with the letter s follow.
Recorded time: 8h31
